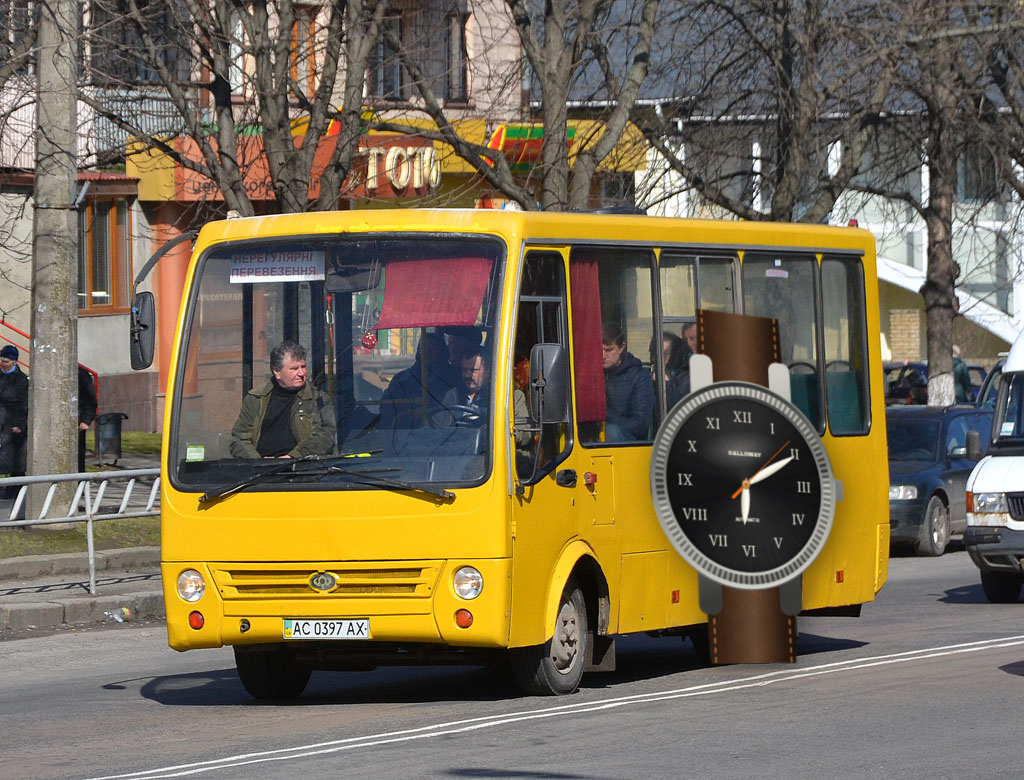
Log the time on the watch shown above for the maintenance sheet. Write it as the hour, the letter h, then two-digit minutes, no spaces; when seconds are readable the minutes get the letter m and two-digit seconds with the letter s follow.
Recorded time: 6h10m08s
